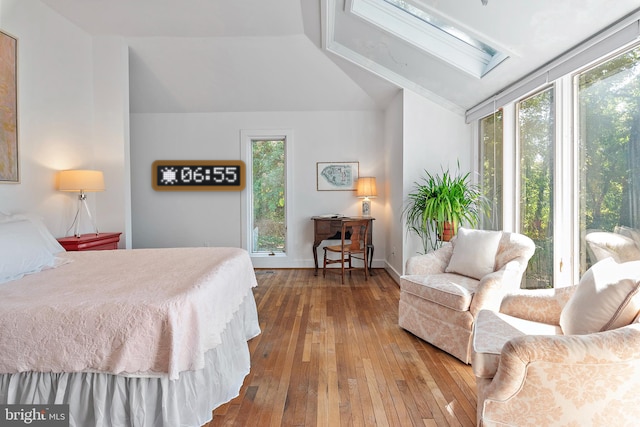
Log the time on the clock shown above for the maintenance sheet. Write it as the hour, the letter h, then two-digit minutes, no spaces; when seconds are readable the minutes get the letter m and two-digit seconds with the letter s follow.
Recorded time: 6h55
